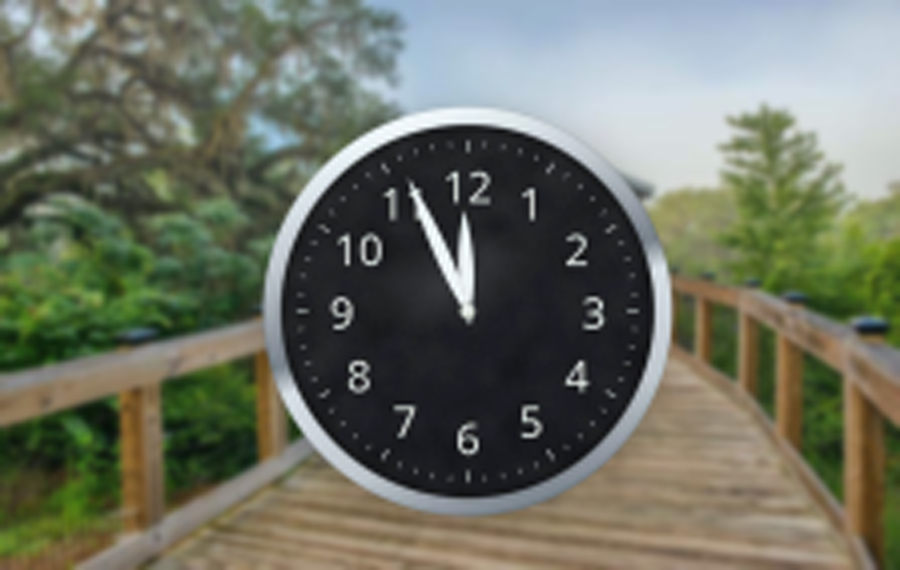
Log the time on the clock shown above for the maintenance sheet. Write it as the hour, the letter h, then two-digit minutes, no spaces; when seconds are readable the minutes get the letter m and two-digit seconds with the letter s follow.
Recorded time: 11h56
